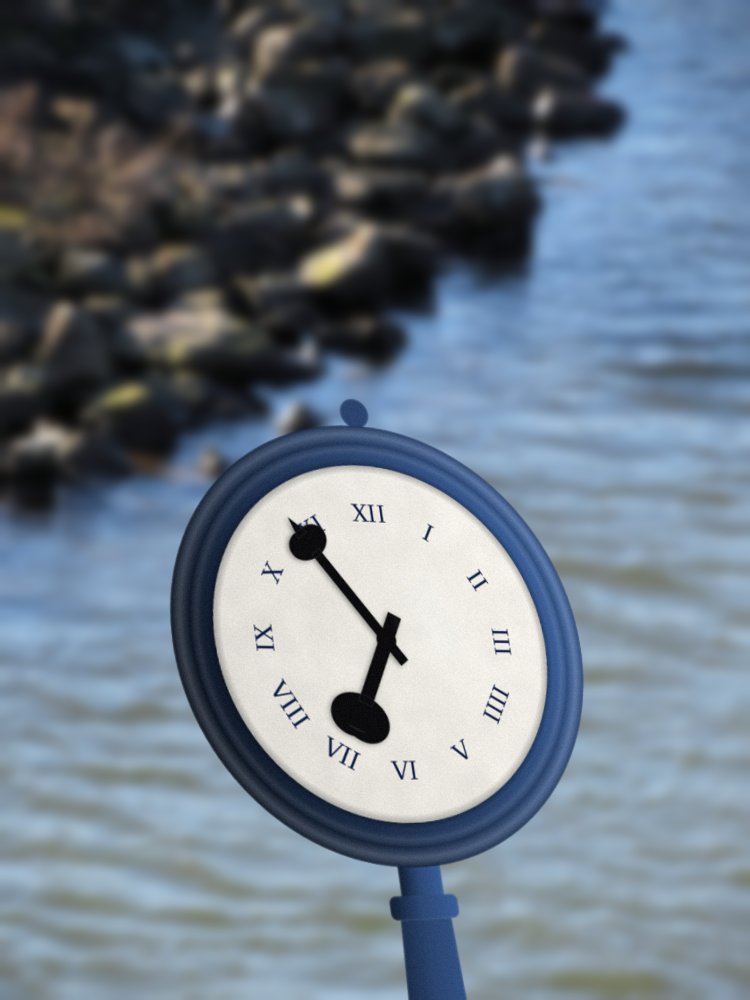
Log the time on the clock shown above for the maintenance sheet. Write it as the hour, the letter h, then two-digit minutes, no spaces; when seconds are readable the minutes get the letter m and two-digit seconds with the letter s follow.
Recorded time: 6h54
